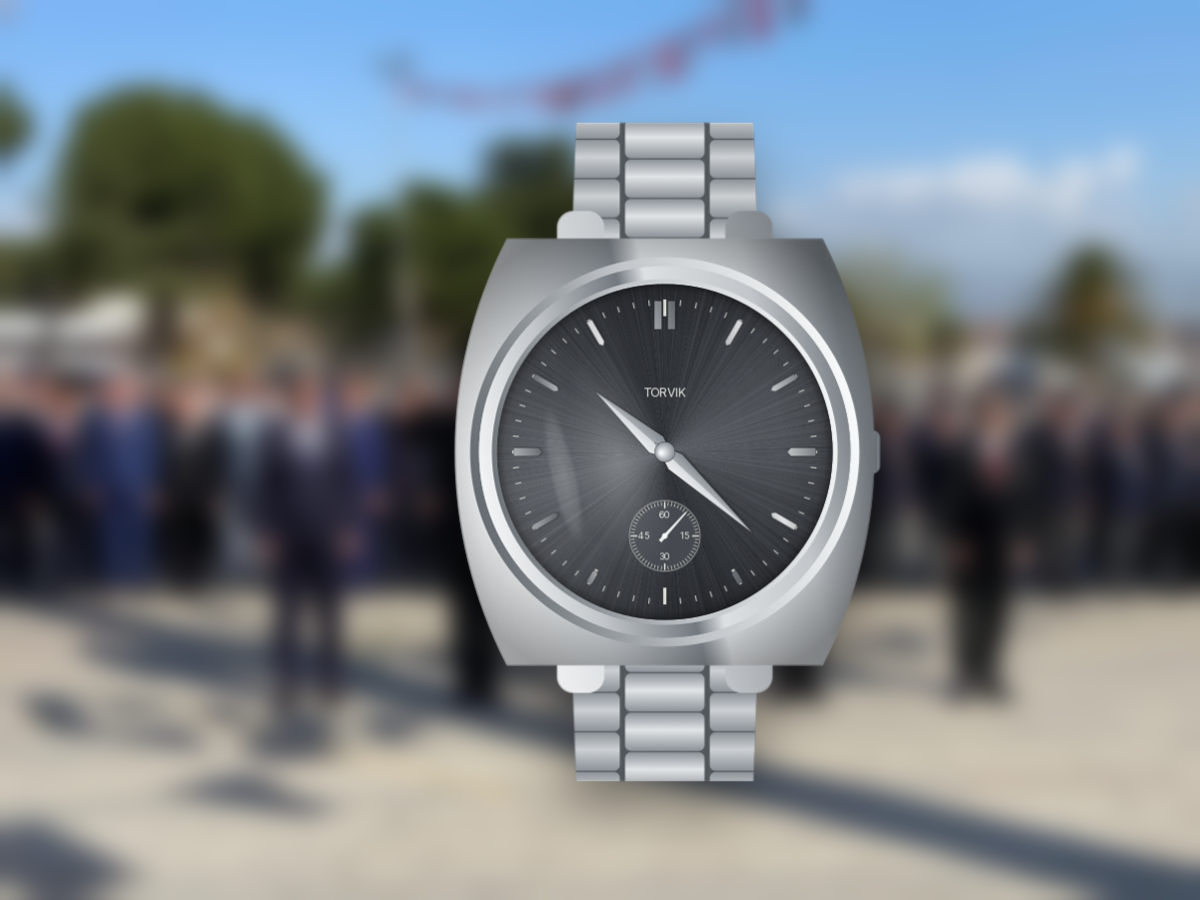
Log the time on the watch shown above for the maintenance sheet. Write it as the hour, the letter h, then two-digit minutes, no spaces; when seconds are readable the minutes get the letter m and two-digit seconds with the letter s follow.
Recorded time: 10h22m07s
